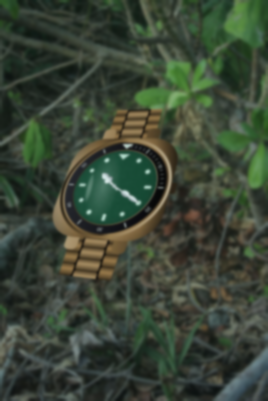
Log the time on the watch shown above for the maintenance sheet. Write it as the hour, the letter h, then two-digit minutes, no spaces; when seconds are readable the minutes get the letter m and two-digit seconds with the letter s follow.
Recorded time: 10h20
